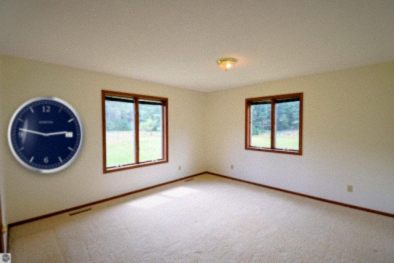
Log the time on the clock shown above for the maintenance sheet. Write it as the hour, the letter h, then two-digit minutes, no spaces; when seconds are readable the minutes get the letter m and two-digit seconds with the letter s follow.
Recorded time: 2h47
